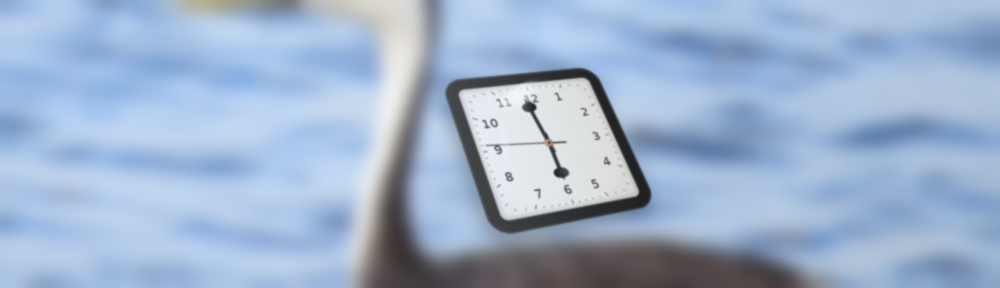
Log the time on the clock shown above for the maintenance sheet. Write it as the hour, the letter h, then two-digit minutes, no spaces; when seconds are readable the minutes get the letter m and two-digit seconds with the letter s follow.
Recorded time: 5h58m46s
